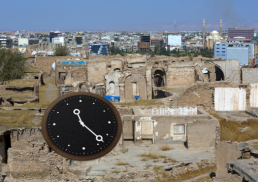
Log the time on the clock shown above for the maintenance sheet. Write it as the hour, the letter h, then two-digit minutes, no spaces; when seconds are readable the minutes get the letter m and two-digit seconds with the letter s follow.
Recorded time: 11h23
